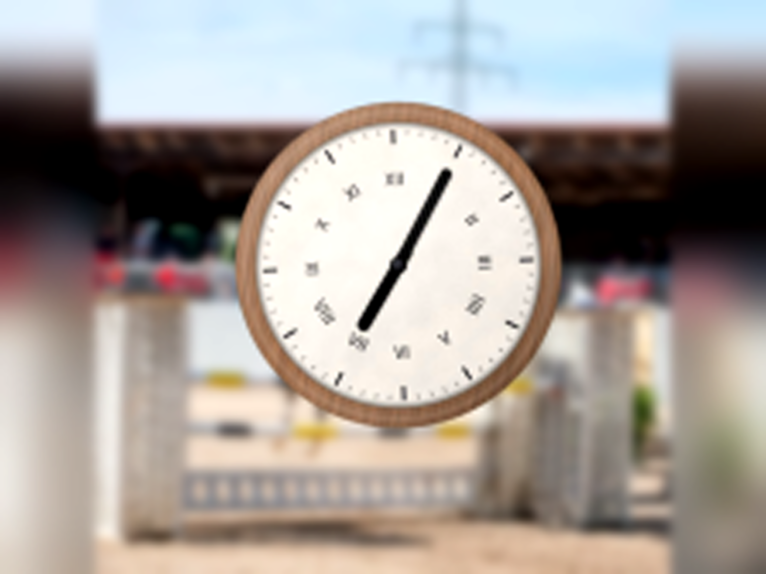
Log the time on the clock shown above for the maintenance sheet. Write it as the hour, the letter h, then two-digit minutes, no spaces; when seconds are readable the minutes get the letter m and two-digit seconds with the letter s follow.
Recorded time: 7h05
